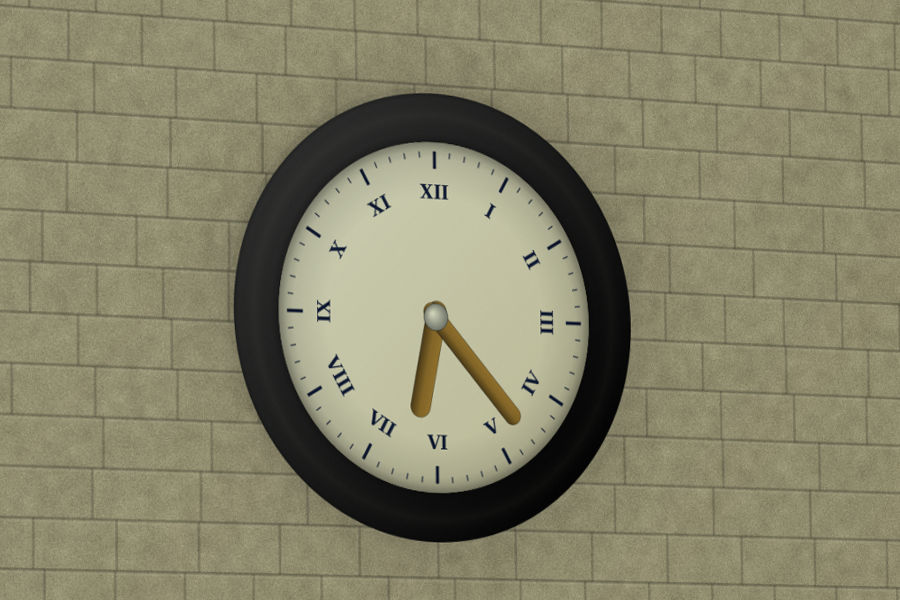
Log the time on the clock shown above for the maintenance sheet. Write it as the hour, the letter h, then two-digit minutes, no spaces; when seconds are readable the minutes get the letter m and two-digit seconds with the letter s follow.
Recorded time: 6h23
